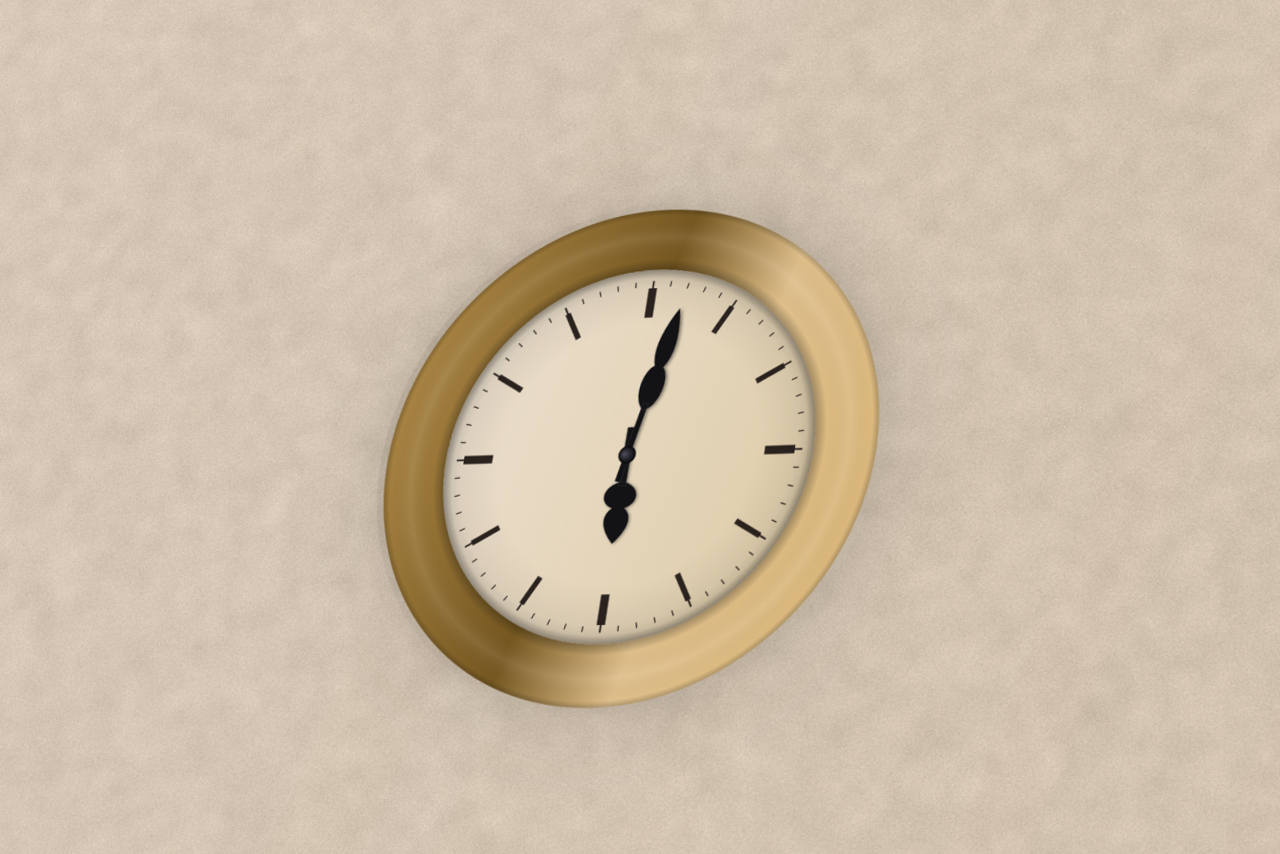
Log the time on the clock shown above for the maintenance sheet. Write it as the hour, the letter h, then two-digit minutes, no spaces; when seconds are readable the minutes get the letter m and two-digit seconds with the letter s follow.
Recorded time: 6h02
